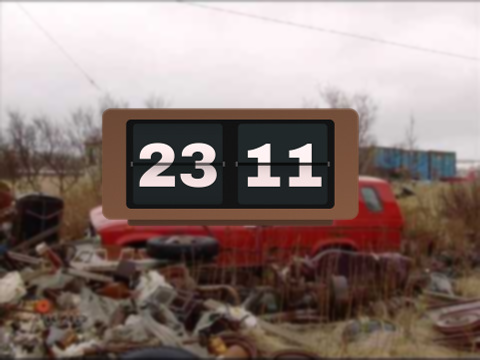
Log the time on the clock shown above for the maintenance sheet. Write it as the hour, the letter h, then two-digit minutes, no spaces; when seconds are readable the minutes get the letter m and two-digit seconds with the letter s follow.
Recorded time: 23h11
